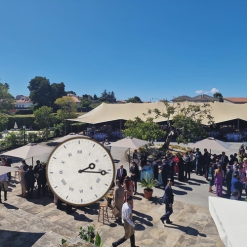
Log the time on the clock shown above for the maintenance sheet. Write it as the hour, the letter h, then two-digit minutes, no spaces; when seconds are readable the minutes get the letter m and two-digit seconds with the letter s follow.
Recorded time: 2h16
